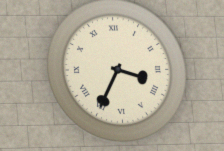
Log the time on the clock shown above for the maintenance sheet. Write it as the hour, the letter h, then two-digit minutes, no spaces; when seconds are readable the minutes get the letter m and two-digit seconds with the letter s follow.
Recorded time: 3h35
